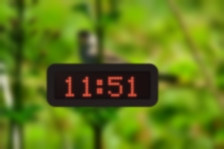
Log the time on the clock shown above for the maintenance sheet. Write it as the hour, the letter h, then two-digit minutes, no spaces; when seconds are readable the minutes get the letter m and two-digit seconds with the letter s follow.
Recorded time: 11h51
